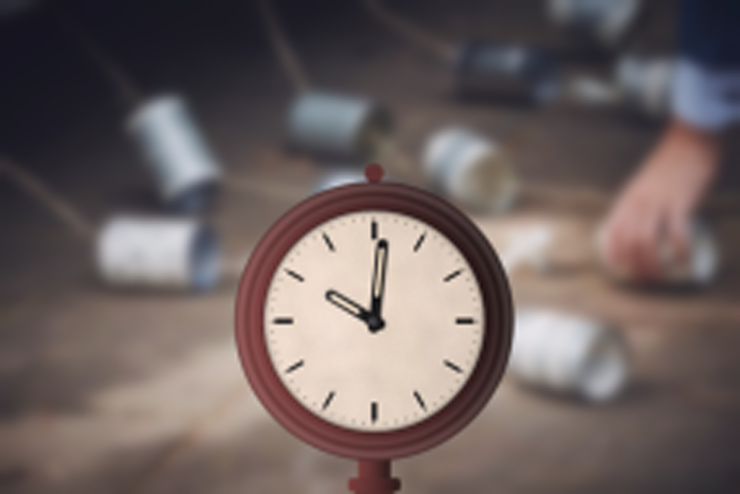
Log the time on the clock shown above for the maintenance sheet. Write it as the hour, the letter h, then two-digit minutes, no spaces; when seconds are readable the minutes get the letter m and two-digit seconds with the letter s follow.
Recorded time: 10h01
